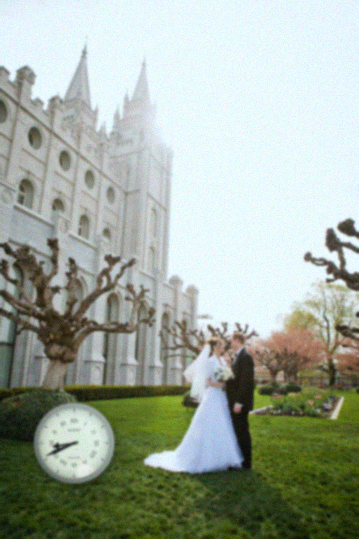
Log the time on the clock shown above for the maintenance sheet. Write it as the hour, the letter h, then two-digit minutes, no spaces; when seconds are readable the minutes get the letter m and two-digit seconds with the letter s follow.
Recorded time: 8h41
